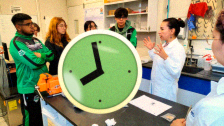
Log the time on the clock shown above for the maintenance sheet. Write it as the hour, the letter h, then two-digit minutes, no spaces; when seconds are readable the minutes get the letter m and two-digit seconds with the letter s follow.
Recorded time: 7h58
